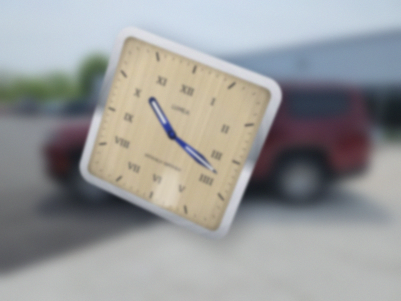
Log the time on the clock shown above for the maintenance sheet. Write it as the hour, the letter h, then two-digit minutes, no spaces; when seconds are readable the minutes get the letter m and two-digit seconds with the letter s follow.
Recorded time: 10h18
